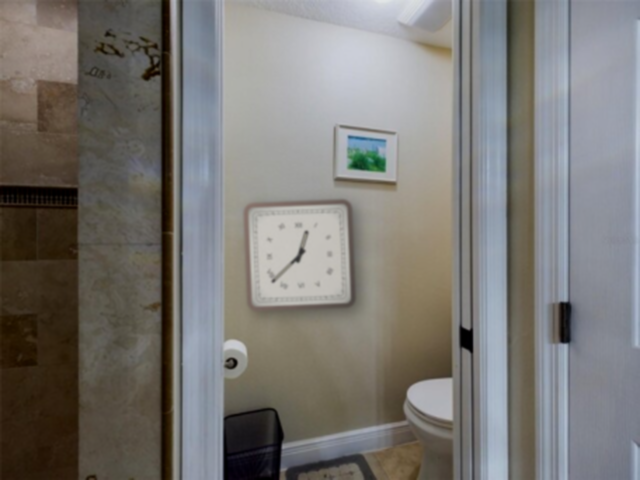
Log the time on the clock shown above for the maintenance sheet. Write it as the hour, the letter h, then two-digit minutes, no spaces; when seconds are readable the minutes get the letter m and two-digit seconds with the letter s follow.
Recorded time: 12h38
